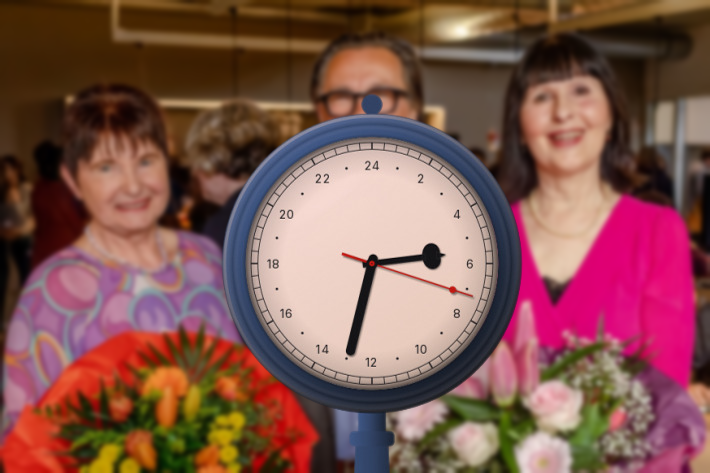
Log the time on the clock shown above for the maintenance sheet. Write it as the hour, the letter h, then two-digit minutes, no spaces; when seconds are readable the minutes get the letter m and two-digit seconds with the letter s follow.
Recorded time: 5h32m18s
